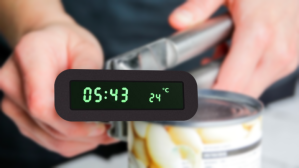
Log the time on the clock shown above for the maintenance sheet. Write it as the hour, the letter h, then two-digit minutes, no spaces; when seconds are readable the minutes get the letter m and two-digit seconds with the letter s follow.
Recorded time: 5h43
